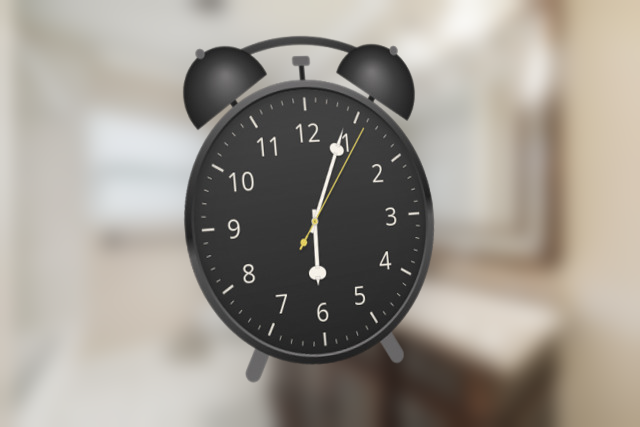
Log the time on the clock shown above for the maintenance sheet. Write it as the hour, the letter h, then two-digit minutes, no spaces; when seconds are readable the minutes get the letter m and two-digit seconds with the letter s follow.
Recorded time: 6h04m06s
